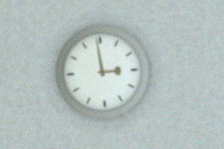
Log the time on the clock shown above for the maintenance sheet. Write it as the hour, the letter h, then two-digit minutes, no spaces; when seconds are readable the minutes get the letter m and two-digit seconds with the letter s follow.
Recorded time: 2h59
